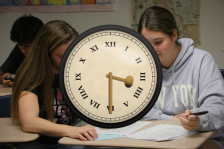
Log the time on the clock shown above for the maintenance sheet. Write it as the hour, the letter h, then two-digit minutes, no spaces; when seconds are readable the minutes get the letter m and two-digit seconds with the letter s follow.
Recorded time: 3h30
